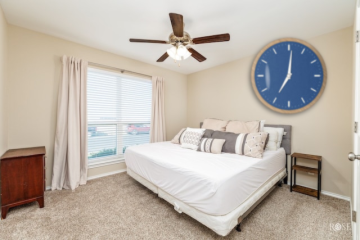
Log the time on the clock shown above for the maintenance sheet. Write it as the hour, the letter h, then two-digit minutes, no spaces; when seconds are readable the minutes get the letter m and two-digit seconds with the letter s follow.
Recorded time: 7h01
